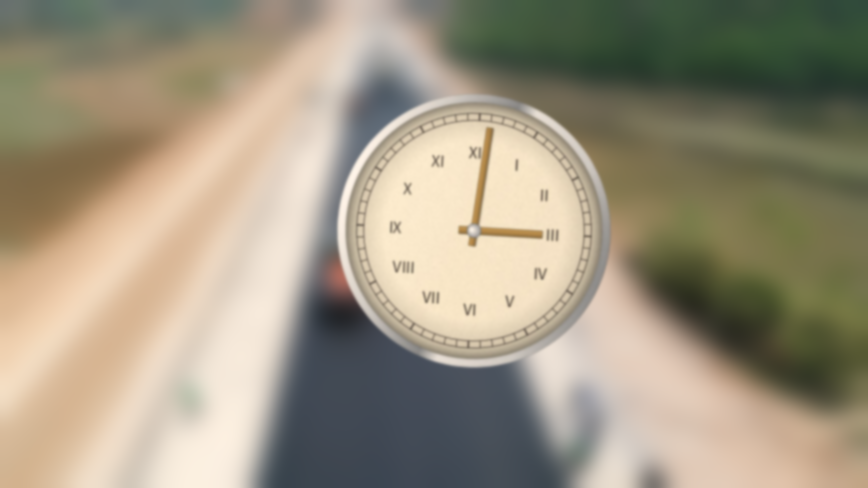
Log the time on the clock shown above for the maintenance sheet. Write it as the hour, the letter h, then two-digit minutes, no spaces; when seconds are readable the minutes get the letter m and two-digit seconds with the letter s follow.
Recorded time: 3h01
